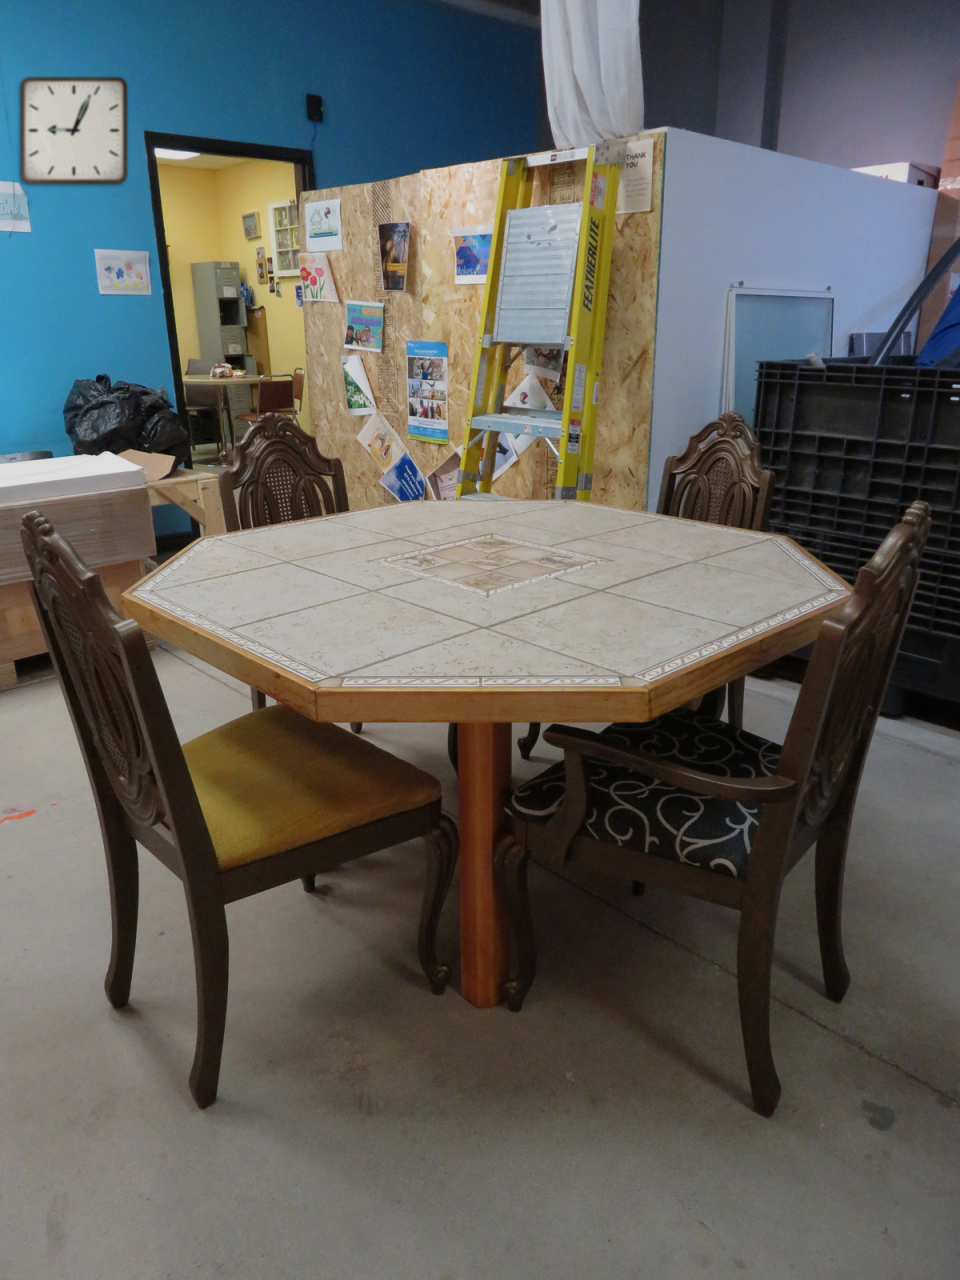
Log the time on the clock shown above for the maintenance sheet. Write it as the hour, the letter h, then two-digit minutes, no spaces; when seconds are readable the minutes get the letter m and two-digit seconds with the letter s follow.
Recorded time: 9h04
